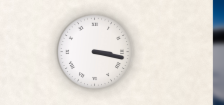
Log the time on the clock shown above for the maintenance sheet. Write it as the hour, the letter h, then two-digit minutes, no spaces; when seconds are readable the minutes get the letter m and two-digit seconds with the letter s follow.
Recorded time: 3h17
